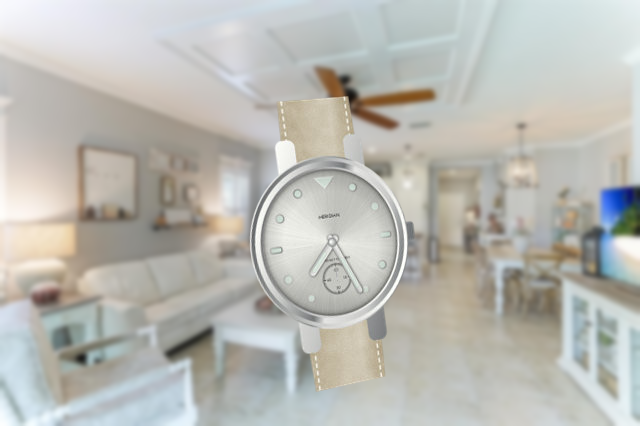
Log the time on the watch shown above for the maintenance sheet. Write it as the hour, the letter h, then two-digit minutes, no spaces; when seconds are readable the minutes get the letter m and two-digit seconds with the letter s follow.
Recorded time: 7h26
